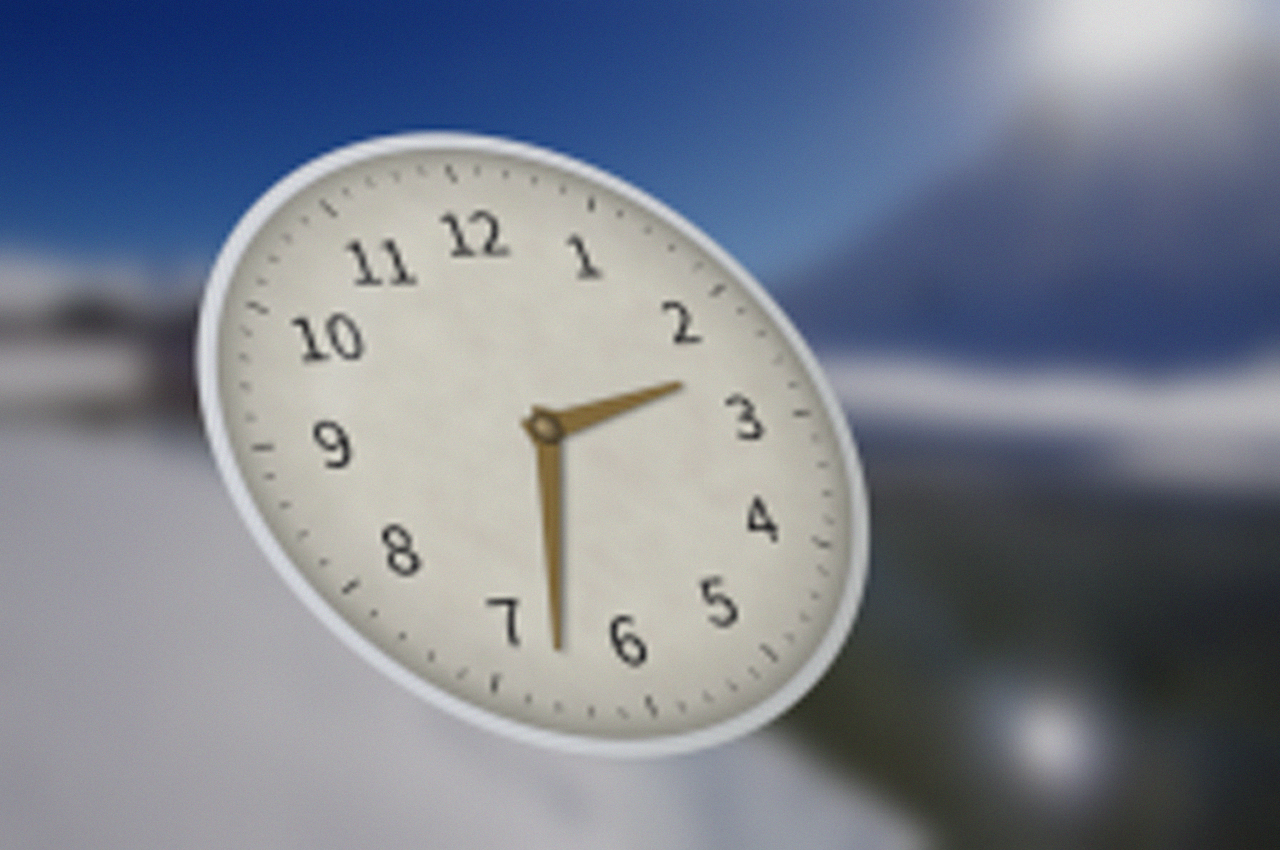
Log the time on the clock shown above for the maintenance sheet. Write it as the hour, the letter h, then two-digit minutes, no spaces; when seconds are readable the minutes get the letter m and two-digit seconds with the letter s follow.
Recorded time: 2h33
